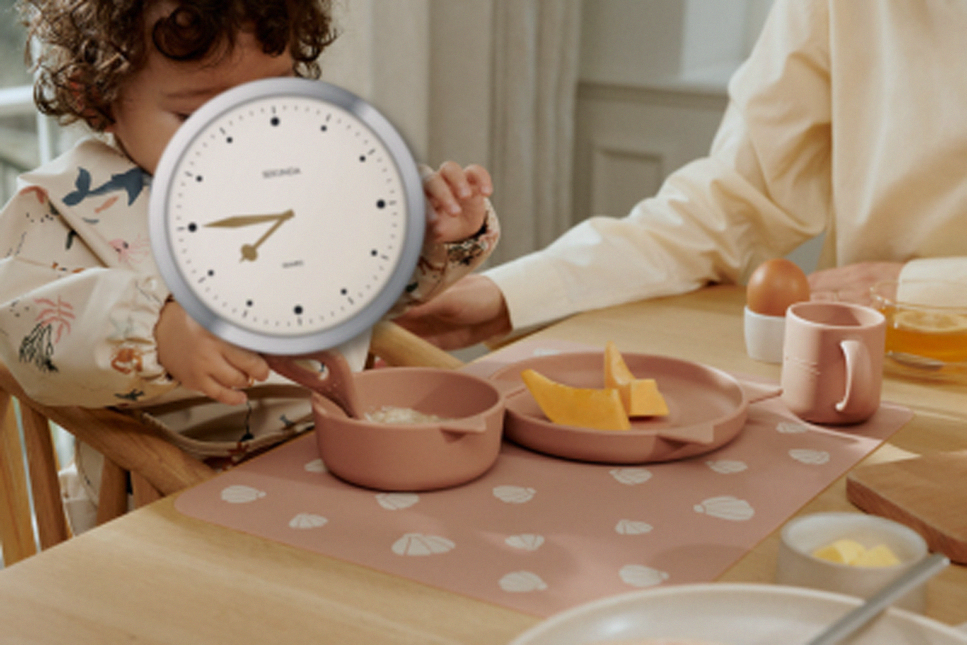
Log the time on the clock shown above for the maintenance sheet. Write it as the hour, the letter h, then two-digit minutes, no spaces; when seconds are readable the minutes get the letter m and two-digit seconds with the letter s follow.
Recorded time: 7h45
